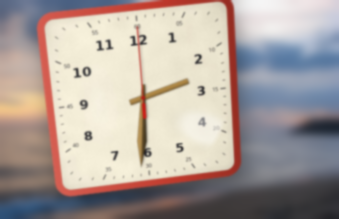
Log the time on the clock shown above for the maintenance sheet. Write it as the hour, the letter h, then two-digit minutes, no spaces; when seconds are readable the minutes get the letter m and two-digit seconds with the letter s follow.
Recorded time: 2h31m00s
